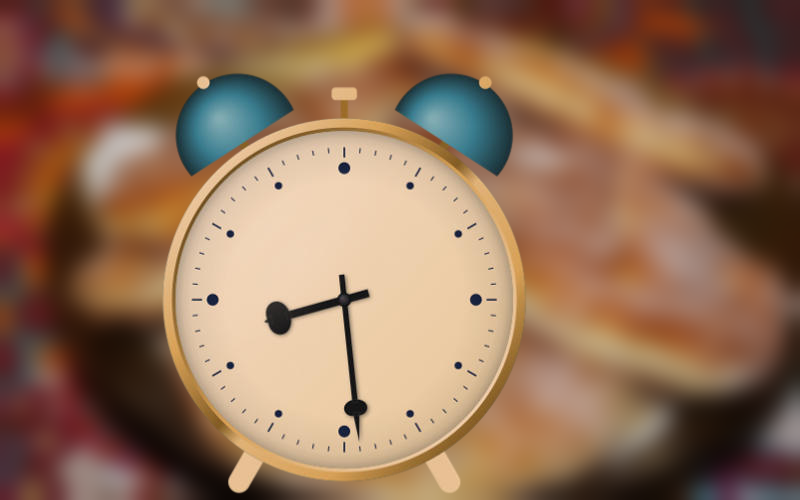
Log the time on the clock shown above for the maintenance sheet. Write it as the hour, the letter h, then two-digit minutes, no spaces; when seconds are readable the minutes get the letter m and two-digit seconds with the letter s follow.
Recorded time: 8h29
